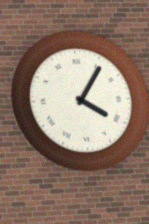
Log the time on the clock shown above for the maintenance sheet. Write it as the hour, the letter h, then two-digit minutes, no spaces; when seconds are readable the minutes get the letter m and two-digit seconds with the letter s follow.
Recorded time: 4h06
